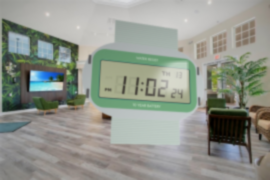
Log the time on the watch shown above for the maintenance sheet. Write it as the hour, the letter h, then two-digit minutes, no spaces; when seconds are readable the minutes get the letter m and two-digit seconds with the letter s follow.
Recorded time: 11h02
